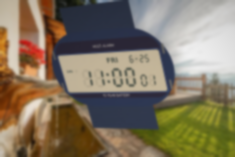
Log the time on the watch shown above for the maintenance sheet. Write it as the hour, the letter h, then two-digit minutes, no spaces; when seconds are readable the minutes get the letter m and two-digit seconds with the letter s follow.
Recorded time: 11h00m01s
